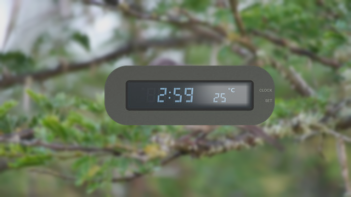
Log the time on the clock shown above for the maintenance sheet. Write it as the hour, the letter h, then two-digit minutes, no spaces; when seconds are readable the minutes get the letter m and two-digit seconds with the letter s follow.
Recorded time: 2h59
